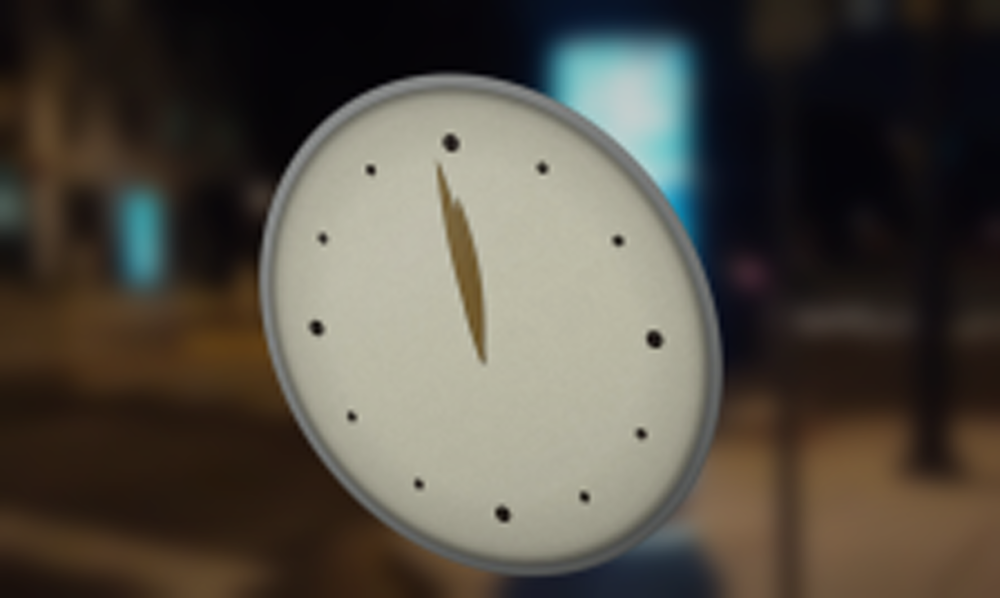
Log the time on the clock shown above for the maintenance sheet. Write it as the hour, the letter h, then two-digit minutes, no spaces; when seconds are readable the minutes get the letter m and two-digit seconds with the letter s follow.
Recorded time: 11h59
